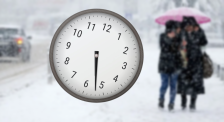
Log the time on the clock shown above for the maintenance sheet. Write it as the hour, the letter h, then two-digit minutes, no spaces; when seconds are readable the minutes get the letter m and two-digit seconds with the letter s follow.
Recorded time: 5h27
